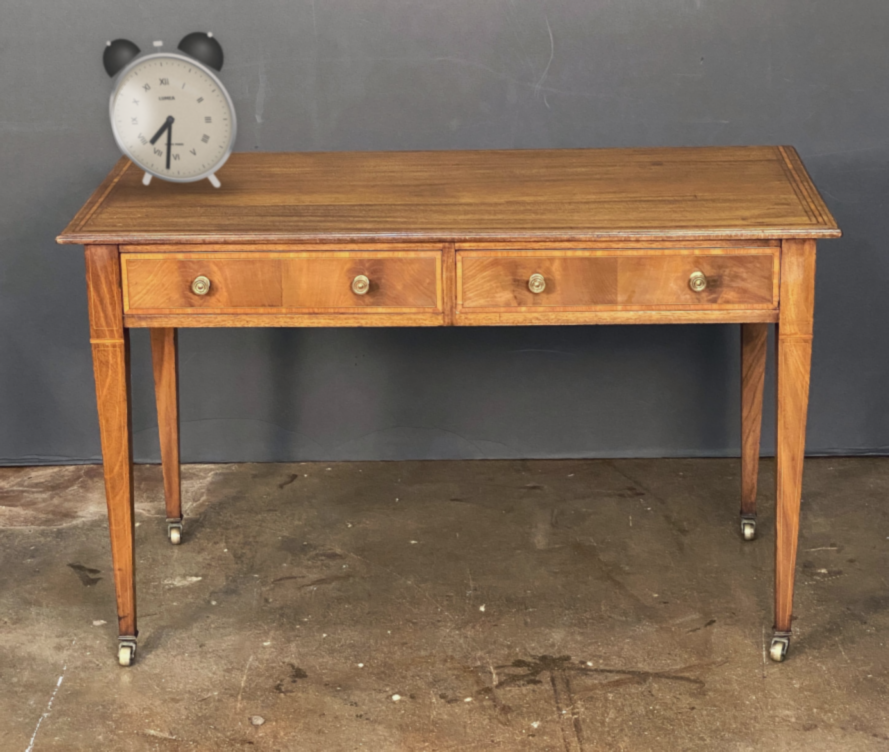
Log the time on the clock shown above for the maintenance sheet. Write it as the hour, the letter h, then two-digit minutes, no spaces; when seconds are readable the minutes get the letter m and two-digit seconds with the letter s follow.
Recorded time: 7h32
